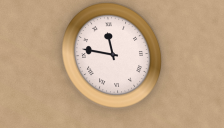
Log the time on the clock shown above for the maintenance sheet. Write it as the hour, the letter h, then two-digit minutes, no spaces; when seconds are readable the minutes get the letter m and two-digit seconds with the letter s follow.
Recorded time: 11h47
